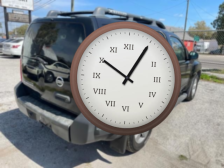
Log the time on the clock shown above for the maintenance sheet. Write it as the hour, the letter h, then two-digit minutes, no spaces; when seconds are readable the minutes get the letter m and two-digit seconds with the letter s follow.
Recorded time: 10h05
